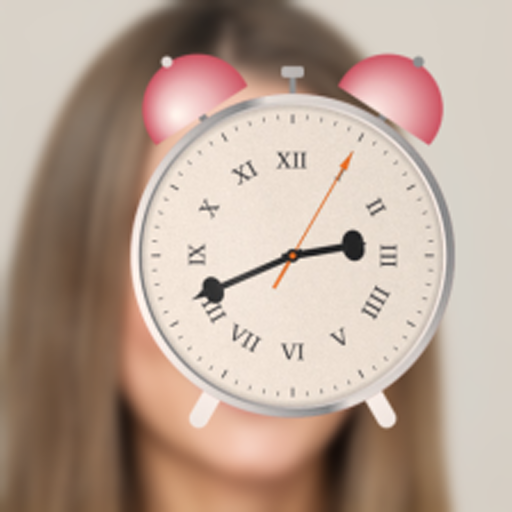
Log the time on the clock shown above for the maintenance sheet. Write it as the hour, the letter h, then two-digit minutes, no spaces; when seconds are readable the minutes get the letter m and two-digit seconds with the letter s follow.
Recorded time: 2h41m05s
